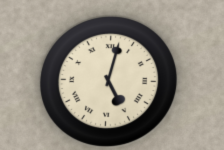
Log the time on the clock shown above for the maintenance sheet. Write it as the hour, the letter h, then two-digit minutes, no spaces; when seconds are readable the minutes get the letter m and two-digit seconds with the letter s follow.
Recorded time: 5h02
